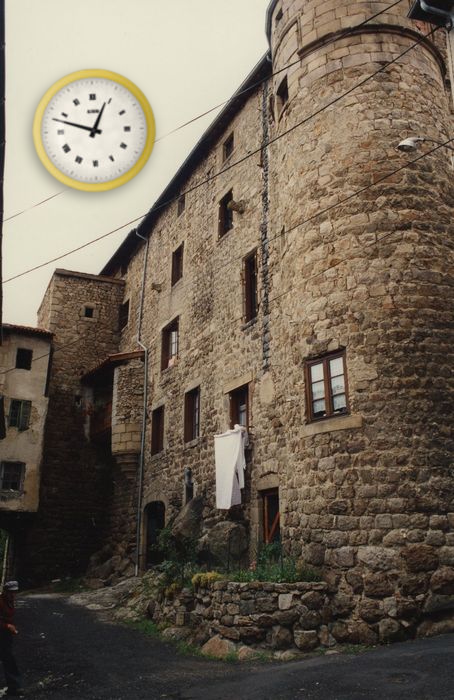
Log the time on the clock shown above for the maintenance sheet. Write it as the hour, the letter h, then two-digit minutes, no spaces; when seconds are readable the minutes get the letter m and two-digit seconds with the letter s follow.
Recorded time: 12h48
